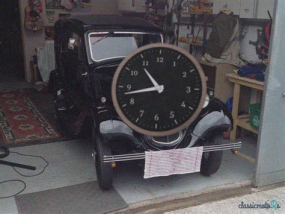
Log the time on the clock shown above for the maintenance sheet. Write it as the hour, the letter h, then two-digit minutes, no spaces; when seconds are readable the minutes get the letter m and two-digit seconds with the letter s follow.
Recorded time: 10h43
